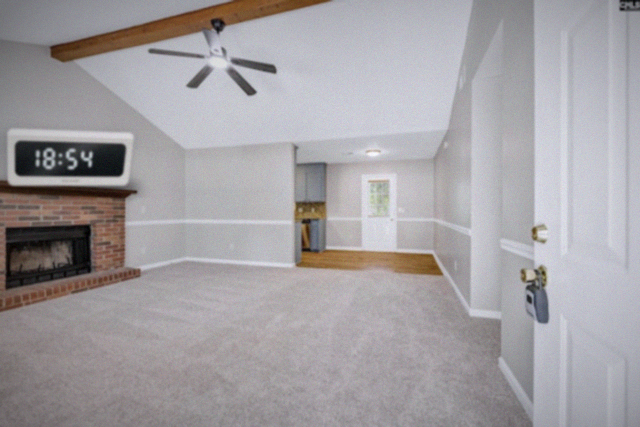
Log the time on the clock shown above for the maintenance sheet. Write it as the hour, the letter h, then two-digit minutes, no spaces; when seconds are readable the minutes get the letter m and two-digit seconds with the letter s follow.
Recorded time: 18h54
